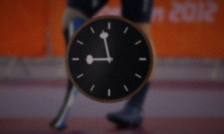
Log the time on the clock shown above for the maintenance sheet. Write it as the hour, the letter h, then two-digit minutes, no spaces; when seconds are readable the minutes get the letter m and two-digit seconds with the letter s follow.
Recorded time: 8h58
